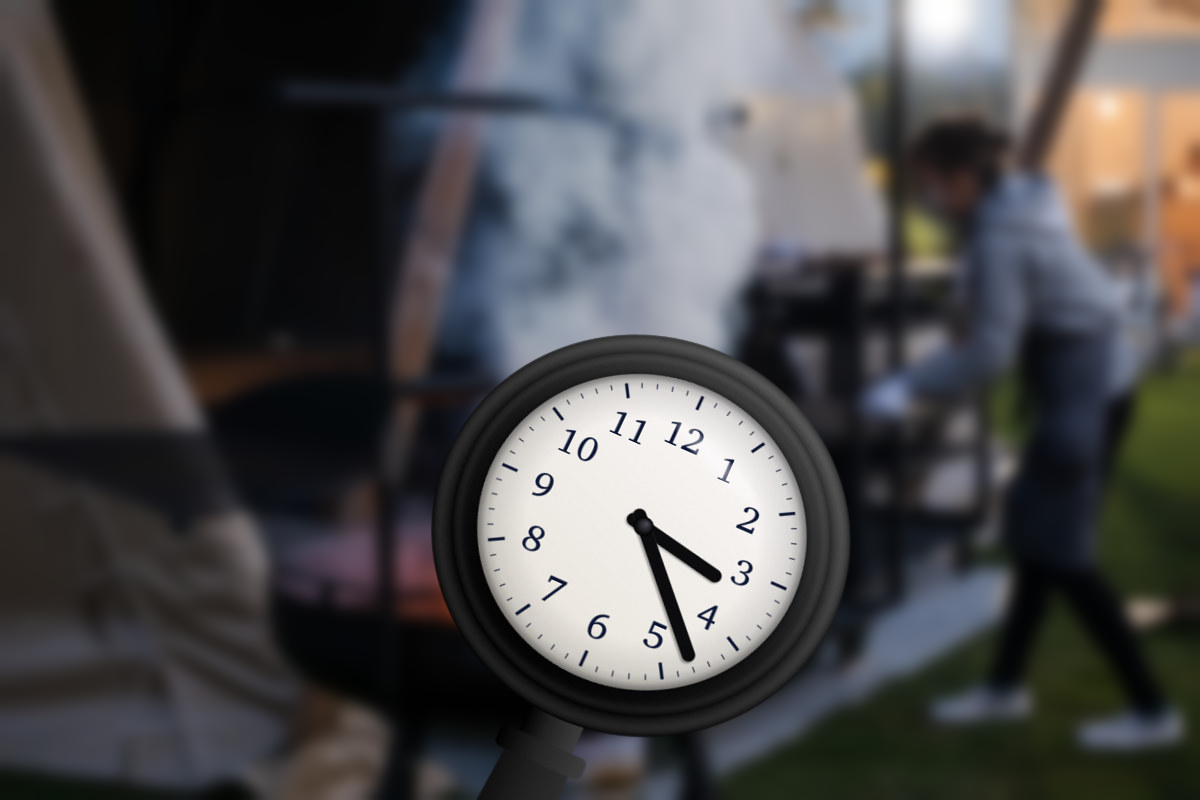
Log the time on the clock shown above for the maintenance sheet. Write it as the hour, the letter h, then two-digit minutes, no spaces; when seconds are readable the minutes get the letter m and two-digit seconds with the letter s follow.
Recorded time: 3h23
